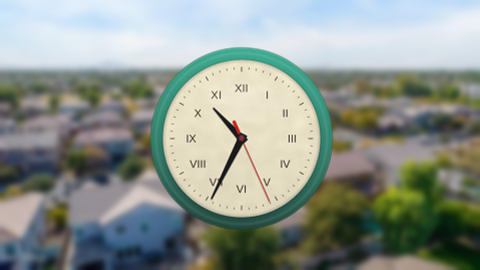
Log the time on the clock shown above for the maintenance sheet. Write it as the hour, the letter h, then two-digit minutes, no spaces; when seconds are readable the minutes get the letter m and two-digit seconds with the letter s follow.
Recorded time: 10h34m26s
